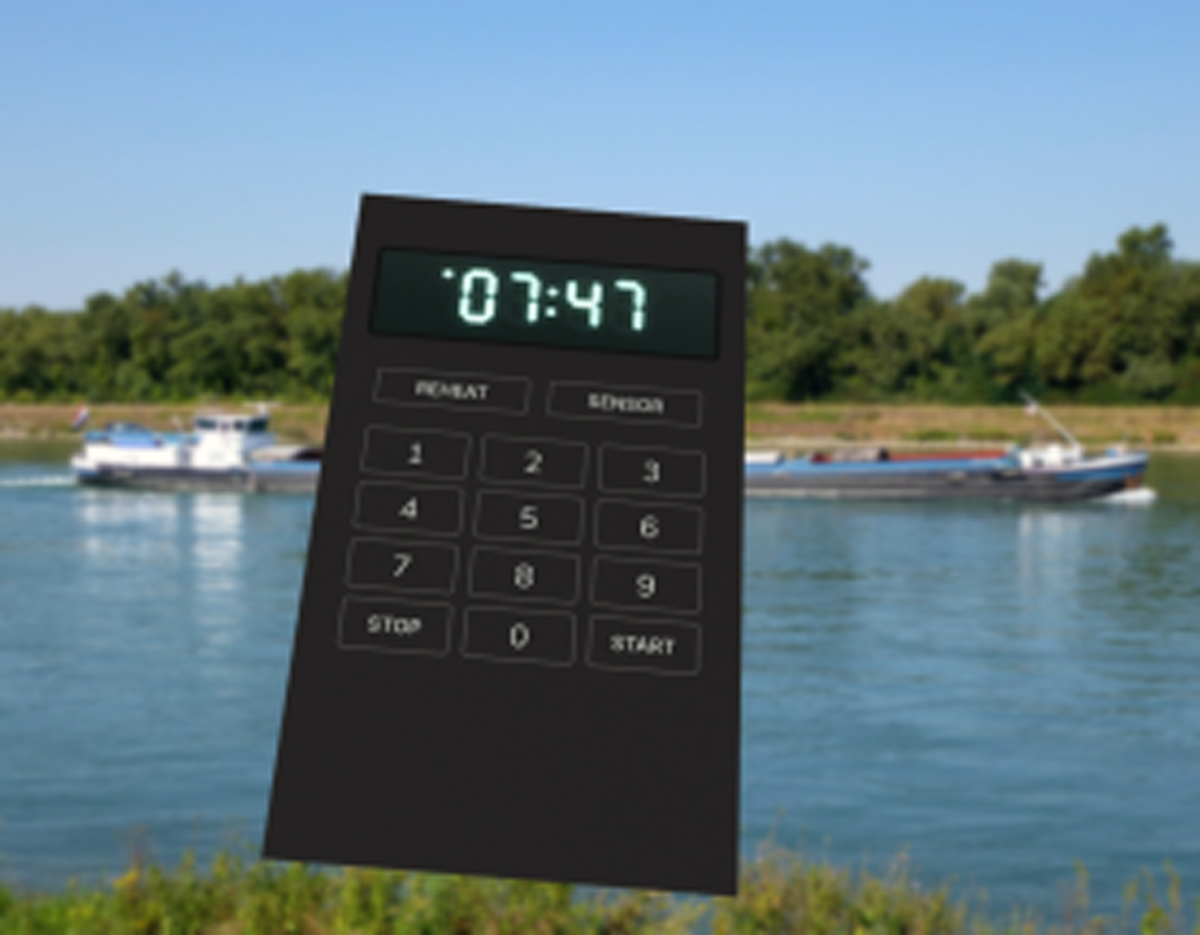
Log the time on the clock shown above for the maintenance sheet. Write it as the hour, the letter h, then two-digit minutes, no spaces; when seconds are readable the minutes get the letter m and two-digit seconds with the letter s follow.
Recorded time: 7h47
